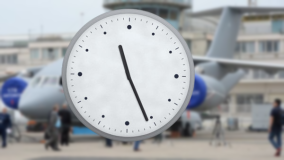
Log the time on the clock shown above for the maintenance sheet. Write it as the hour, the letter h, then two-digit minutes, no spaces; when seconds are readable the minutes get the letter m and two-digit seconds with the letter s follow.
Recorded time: 11h26
